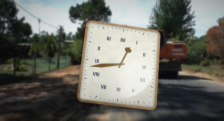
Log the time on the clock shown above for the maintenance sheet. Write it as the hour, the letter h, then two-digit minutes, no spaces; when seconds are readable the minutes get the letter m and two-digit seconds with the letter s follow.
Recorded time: 12h43
